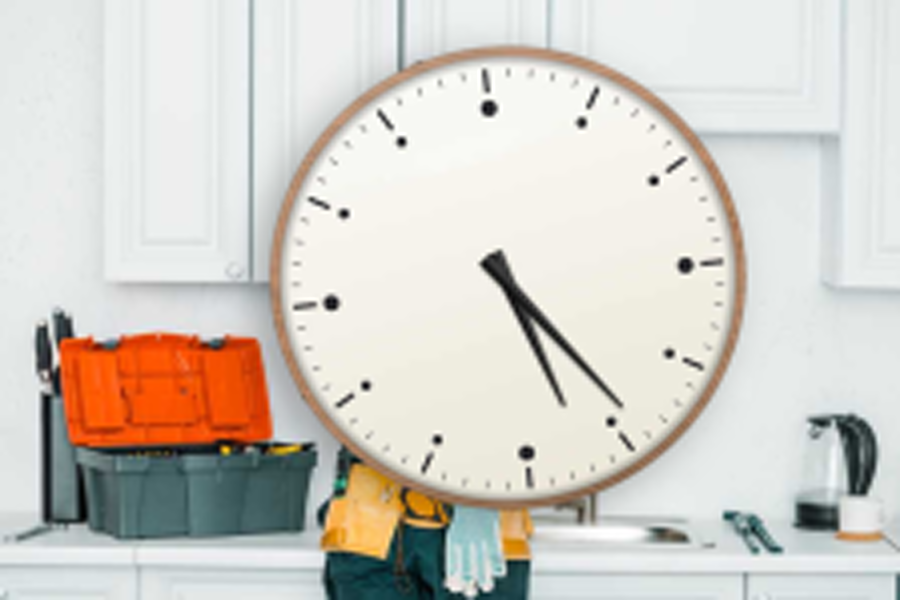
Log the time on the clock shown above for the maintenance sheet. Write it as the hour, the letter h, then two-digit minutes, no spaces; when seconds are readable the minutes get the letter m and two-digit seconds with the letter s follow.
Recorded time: 5h24
